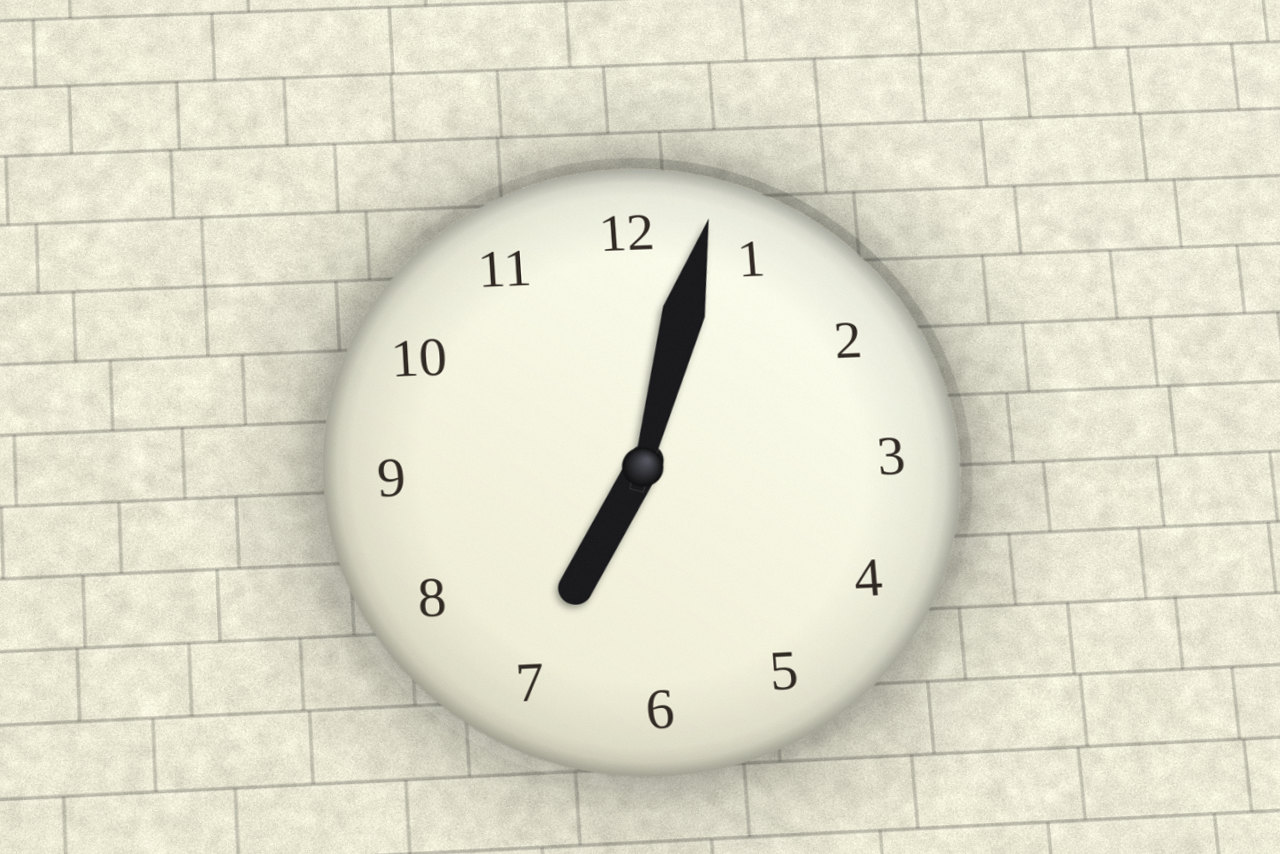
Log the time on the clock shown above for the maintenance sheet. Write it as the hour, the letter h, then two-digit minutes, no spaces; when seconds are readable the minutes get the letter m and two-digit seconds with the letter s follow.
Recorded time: 7h03
